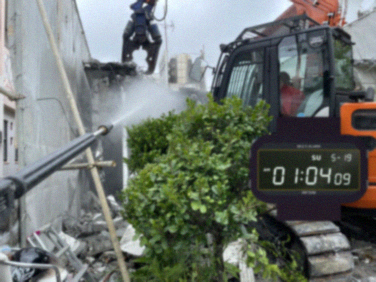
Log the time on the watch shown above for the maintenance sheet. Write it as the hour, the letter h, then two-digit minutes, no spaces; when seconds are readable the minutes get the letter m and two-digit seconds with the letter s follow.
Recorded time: 1h04m09s
